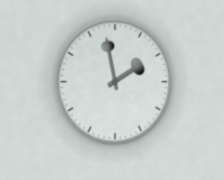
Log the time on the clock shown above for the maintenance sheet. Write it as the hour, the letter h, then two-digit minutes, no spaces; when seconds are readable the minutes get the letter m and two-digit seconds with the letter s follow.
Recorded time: 1h58
